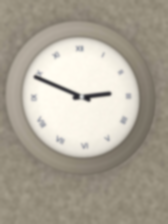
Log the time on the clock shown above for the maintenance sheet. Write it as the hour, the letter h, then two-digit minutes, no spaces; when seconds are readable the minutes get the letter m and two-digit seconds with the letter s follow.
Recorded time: 2h49
